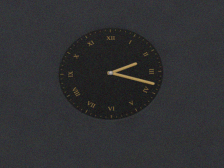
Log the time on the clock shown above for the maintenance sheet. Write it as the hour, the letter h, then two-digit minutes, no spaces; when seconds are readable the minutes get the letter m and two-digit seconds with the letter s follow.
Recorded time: 2h18
